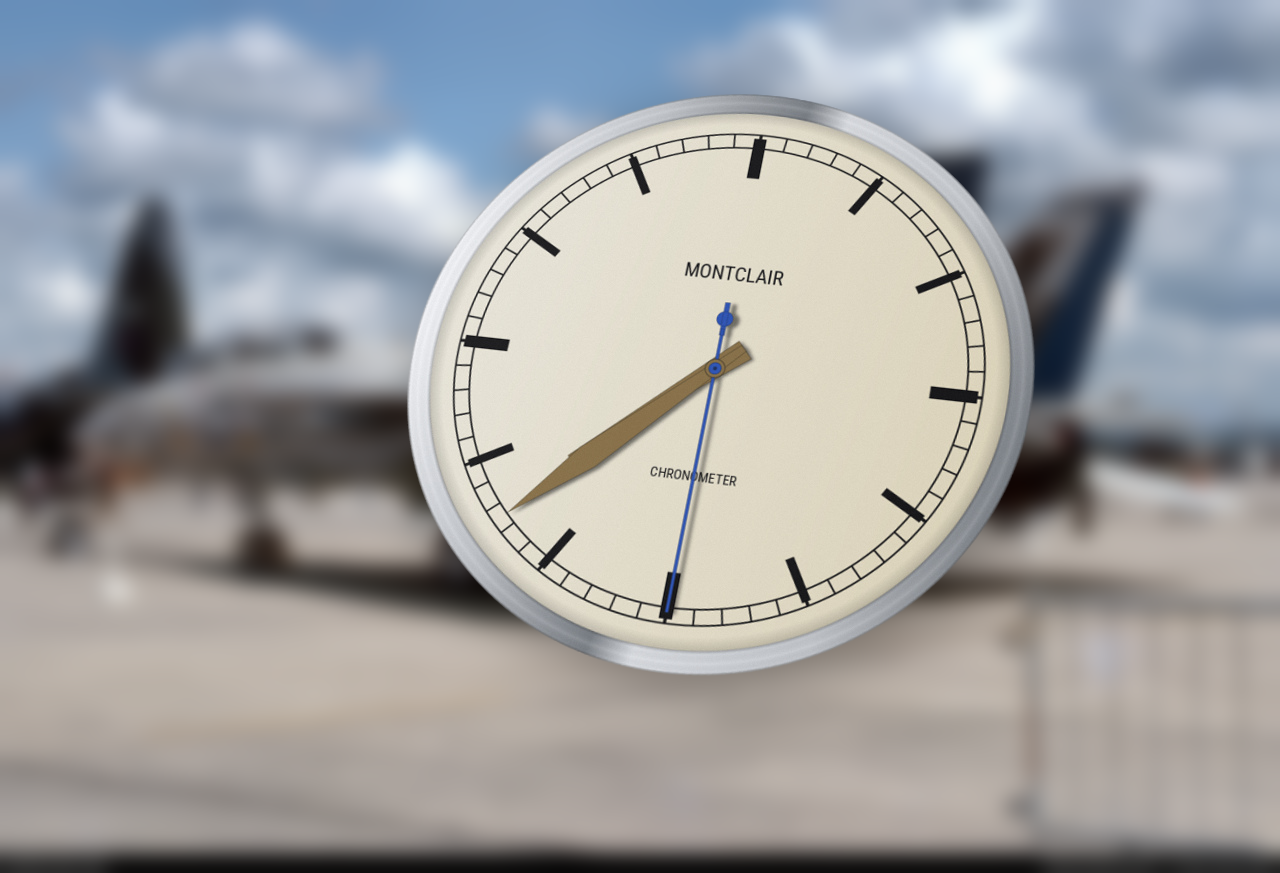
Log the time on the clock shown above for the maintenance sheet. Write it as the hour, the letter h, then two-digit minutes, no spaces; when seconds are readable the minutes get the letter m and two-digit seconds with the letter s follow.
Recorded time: 7h37m30s
